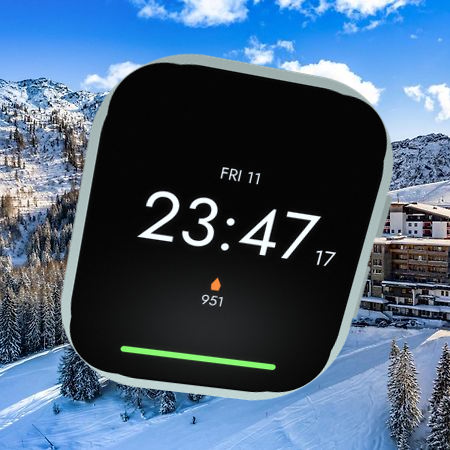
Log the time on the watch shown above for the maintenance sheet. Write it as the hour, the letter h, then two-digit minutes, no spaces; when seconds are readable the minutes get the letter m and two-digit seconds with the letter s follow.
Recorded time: 23h47m17s
